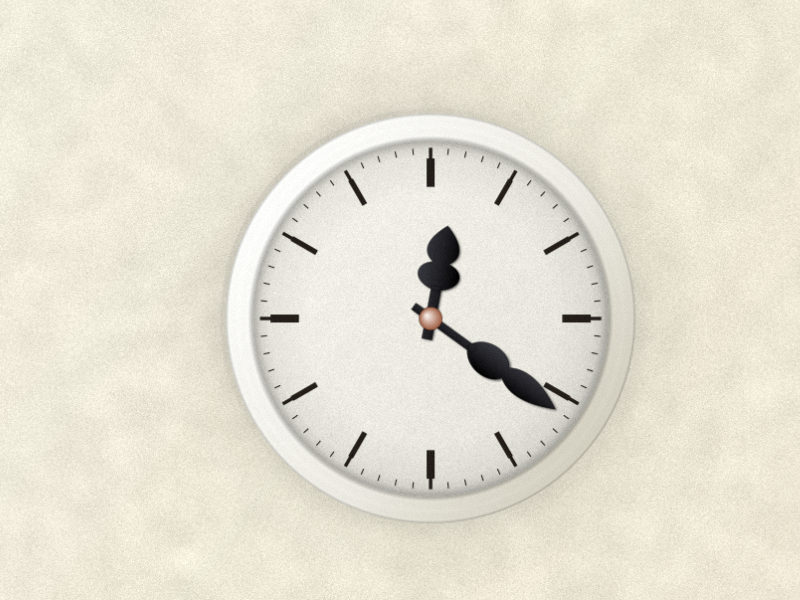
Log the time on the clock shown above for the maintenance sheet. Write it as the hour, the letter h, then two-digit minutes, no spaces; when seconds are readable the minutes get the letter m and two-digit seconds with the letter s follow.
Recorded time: 12h21
